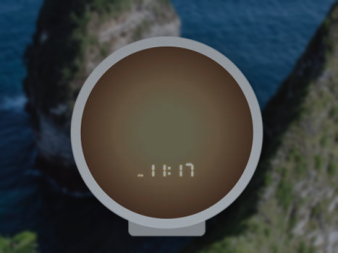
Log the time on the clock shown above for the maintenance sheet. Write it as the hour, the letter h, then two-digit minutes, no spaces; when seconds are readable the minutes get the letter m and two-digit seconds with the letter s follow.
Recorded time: 11h17
